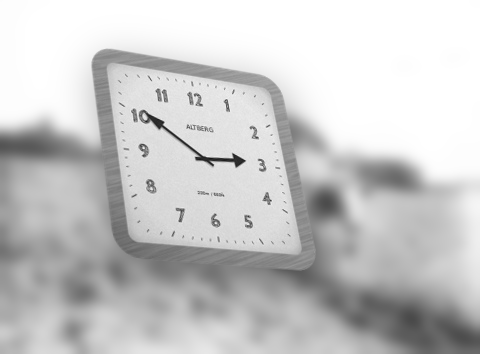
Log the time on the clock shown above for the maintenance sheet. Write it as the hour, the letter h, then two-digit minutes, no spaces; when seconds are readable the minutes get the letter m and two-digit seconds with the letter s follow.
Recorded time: 2h51
